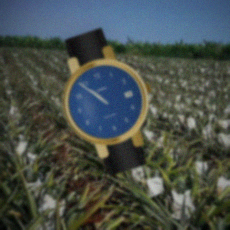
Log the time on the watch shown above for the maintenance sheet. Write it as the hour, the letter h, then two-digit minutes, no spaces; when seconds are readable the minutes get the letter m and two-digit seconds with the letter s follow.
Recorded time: 10h54
